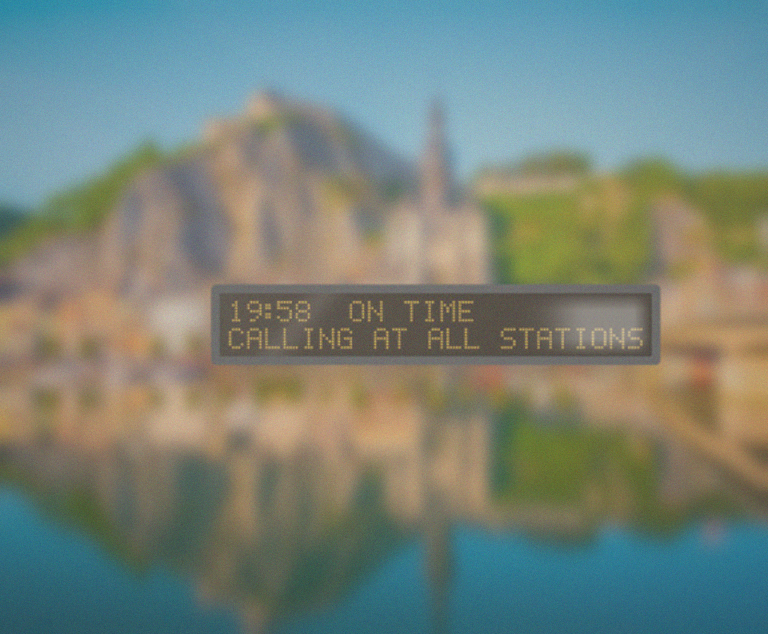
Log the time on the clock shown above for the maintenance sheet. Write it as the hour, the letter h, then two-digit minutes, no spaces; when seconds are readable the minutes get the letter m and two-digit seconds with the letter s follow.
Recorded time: 19h58
